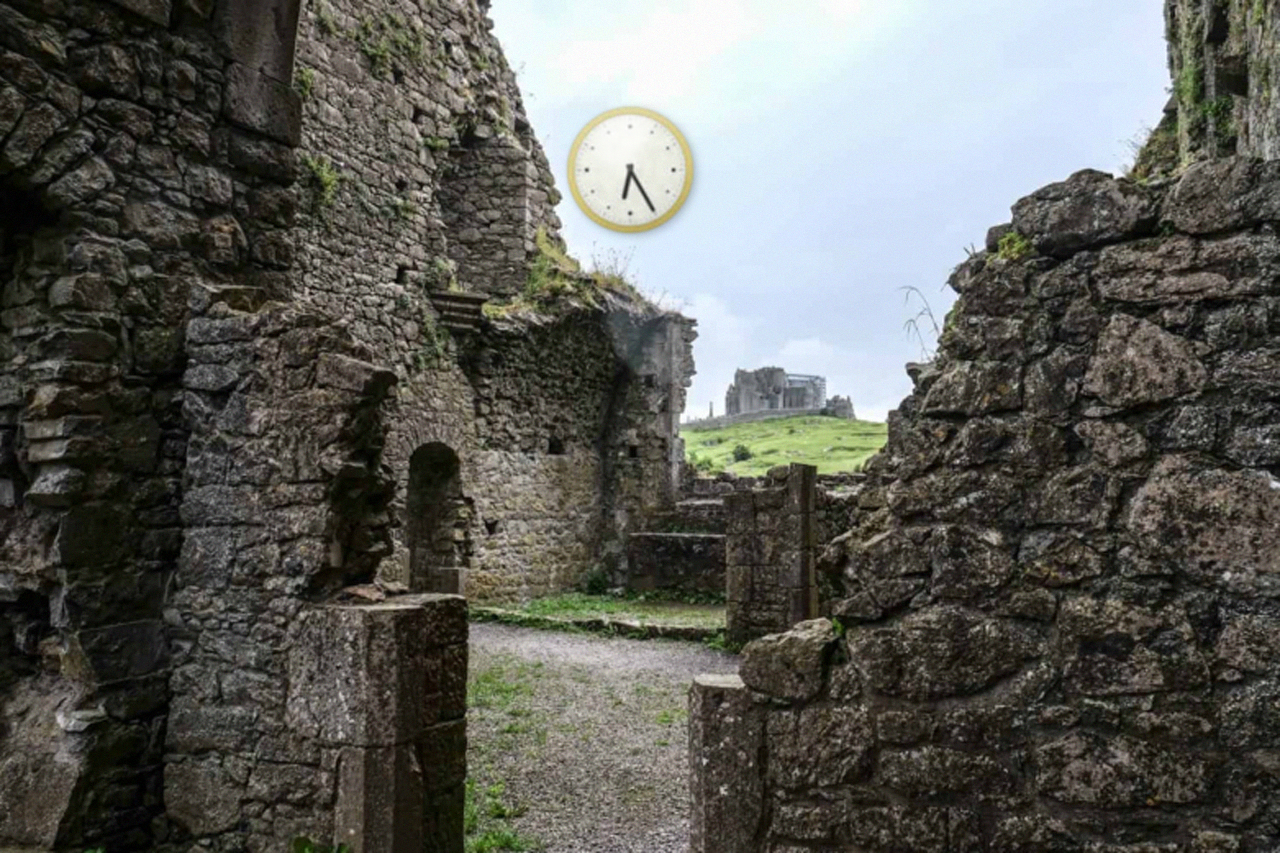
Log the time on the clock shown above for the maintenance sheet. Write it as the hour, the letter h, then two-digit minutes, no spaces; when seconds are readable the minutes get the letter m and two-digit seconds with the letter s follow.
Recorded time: 6h25
